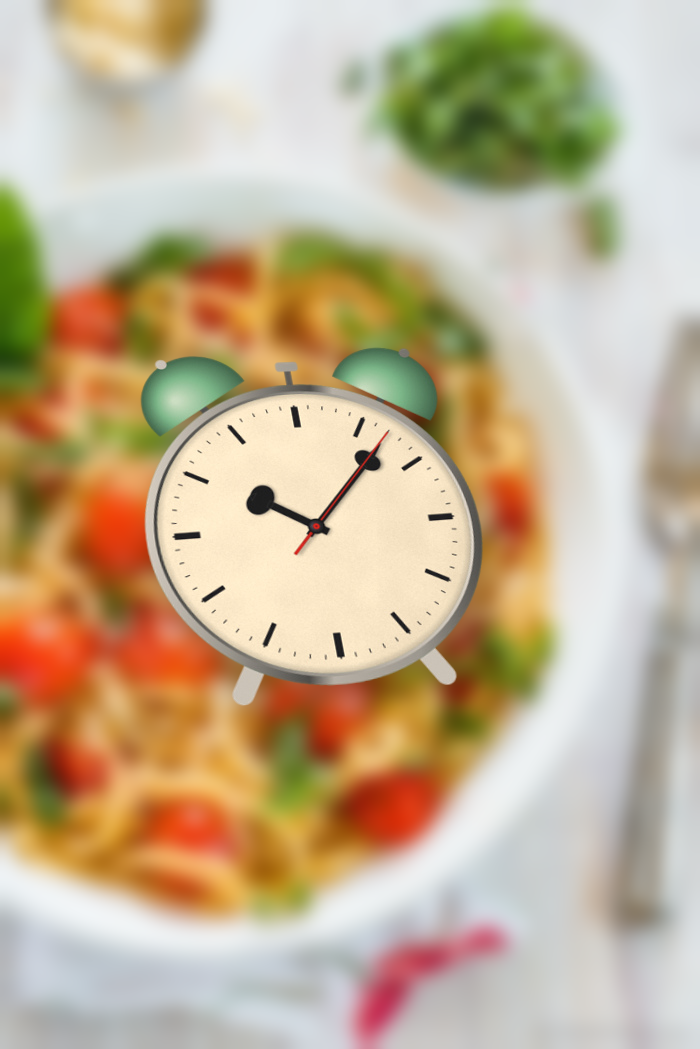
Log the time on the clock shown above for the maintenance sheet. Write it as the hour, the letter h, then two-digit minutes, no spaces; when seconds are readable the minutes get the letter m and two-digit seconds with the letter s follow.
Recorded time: 10h07m07s
